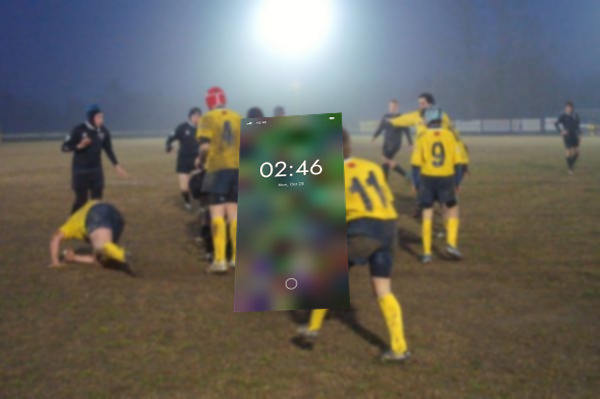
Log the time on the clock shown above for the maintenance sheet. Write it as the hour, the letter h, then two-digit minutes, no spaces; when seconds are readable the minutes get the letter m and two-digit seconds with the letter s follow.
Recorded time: 2h46
